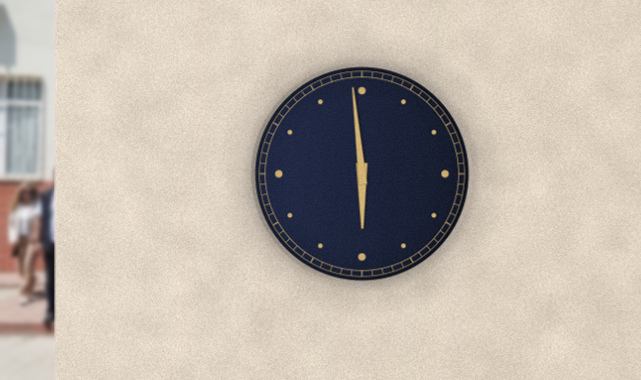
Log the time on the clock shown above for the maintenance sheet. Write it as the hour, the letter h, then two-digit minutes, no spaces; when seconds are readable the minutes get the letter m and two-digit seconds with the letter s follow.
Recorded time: 5h59
